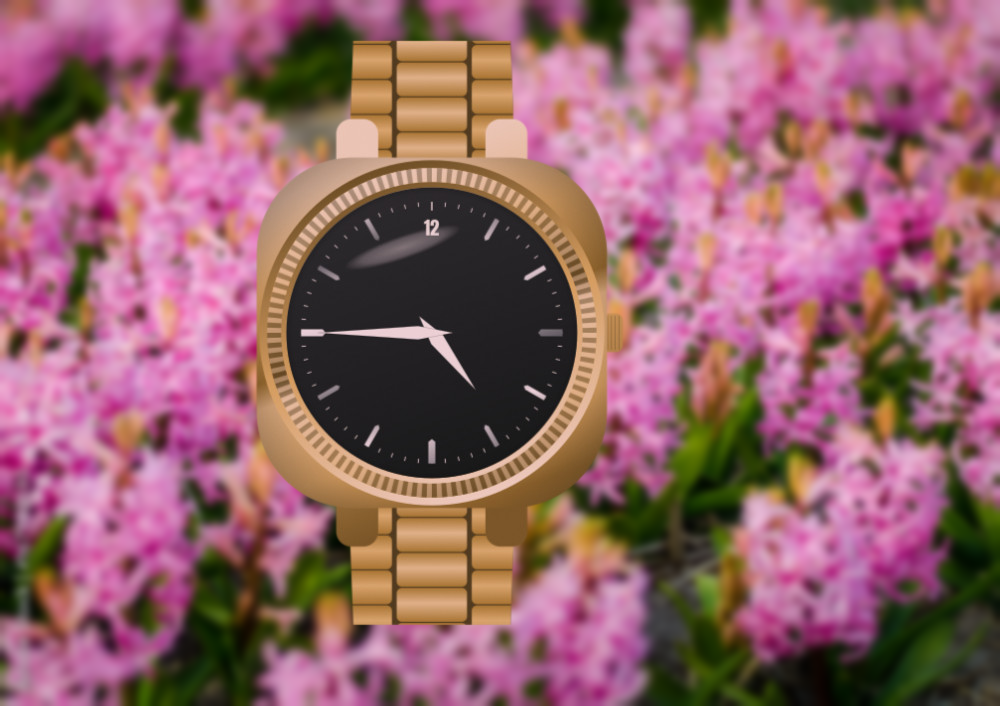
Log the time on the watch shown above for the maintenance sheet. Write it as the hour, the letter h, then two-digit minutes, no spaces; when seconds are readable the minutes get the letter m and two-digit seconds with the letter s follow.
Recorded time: 4h45
